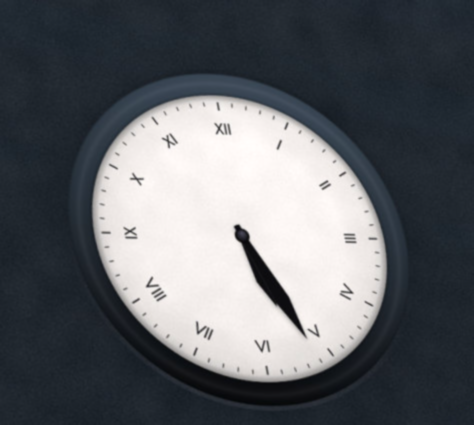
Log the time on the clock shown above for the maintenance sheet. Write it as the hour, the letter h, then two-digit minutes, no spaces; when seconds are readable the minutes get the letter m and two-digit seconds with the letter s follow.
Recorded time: 5h26
